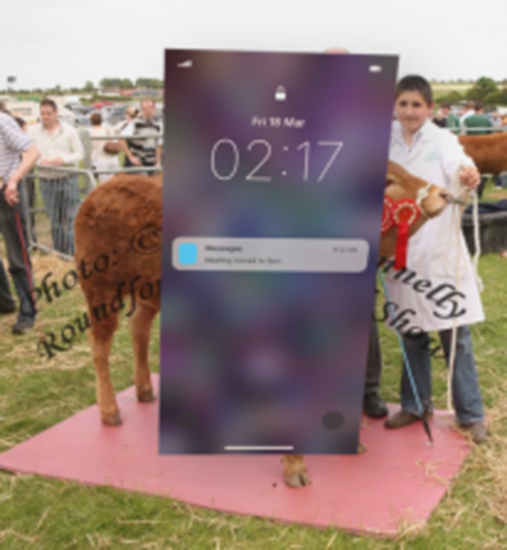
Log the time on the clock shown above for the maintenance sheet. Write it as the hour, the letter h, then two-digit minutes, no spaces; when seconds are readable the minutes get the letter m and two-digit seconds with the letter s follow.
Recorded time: 2h17
